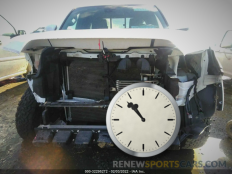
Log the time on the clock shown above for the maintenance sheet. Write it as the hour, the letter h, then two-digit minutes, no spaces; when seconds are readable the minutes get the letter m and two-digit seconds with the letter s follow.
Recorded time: 10h53
